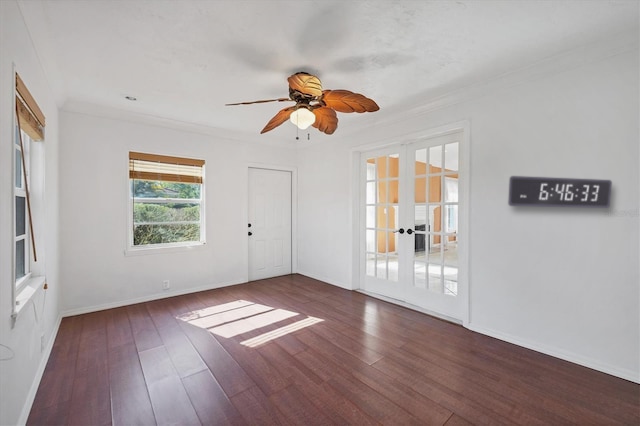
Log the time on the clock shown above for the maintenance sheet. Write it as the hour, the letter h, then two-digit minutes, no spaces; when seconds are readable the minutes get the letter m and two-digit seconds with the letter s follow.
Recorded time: 6h46m33s
